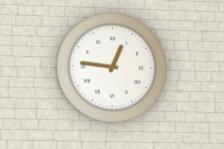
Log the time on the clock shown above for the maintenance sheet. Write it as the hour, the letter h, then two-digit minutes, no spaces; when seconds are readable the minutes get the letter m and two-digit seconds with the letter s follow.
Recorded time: 12h46
